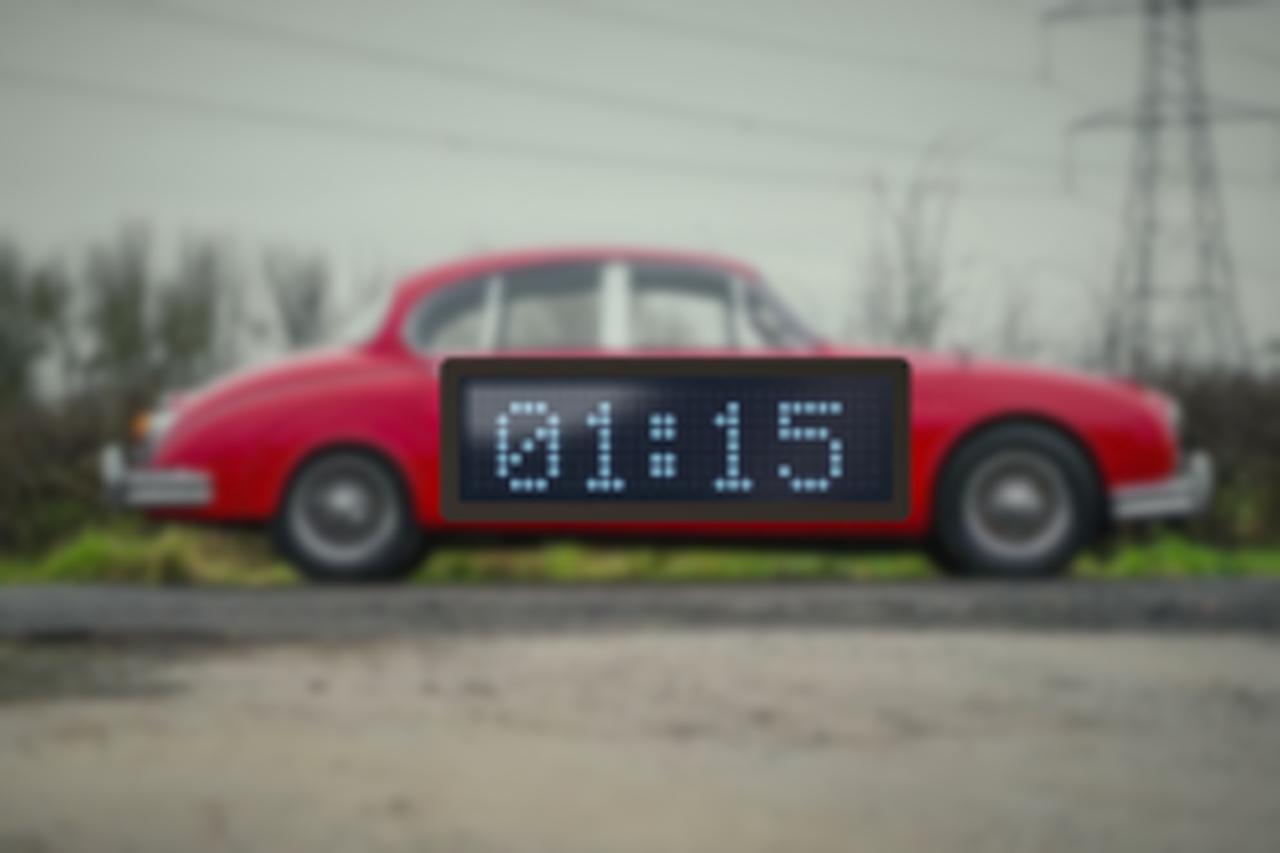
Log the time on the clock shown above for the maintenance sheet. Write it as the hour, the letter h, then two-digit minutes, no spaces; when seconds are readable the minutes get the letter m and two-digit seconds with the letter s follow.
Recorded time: 1h15
